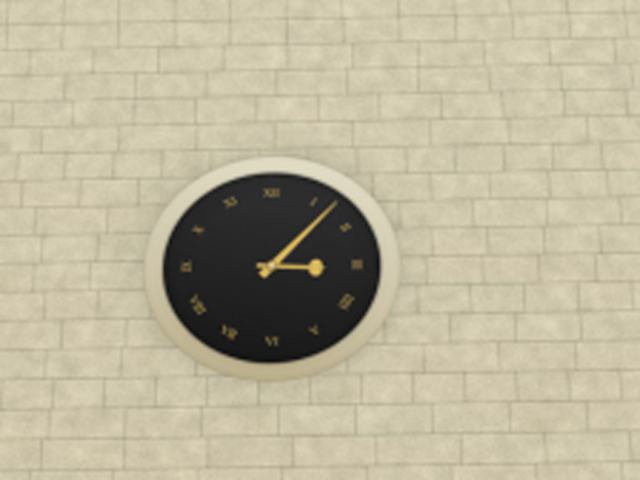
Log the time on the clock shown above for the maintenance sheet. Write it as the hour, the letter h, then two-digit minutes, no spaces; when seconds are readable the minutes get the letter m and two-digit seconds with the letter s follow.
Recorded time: 3h07
